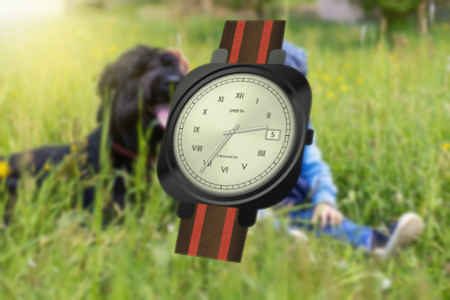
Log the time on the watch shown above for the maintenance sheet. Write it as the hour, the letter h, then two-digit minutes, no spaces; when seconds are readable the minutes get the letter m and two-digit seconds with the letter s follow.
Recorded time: 2h35
